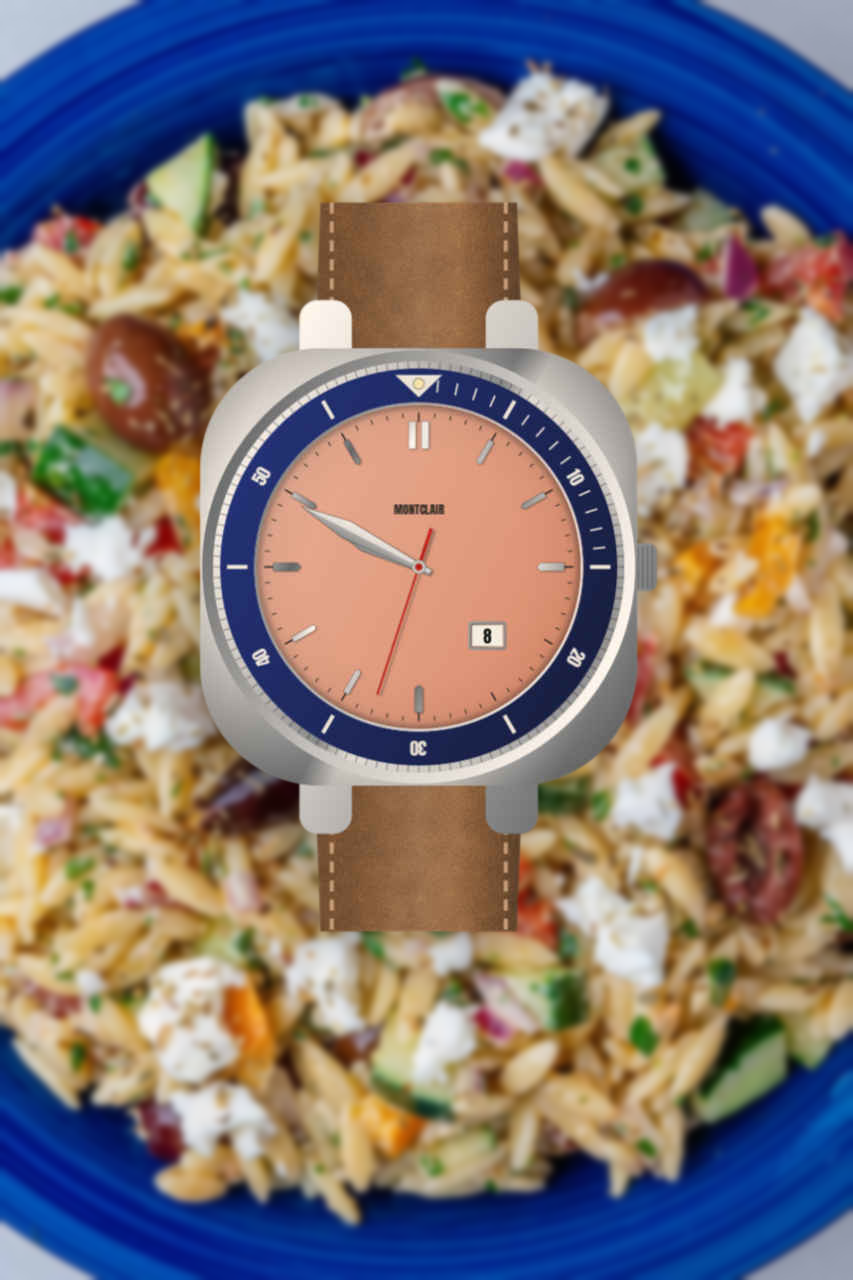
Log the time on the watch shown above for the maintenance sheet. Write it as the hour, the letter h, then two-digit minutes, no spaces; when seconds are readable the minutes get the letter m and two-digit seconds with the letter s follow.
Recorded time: 9h49m33s
